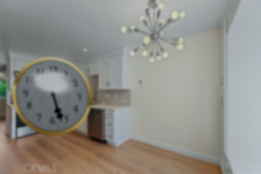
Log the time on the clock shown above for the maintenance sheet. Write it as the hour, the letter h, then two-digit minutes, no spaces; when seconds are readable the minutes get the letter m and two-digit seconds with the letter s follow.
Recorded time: 5h27
